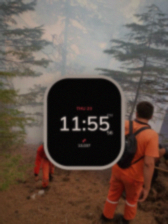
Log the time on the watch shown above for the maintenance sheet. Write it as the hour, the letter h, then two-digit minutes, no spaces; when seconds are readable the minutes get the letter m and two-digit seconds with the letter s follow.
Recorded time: 11h55
